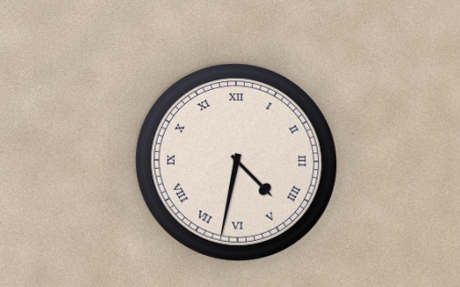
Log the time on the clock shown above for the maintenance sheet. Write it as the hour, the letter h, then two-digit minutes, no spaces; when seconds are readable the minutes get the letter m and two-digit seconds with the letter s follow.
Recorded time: 4h32
